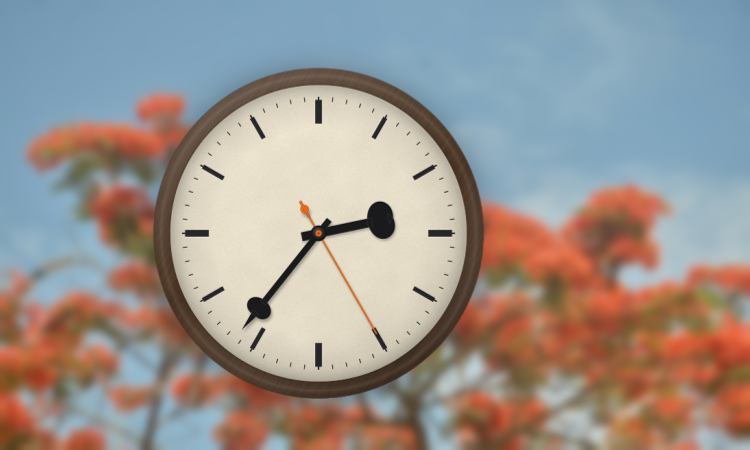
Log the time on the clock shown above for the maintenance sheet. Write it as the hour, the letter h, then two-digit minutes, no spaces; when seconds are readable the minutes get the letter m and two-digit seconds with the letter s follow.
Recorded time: 2h36m25s
